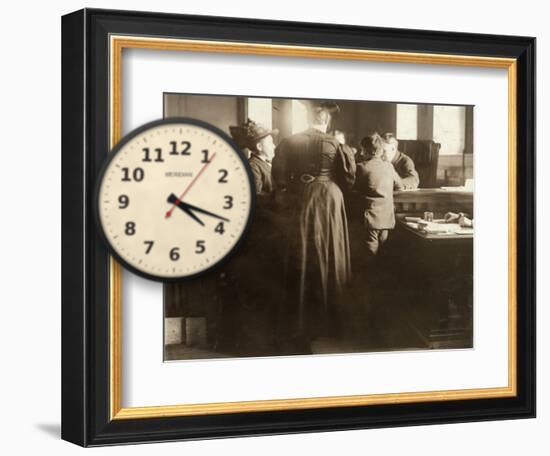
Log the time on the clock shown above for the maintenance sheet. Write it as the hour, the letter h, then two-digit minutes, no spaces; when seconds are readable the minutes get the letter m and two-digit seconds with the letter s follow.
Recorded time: 4h18m06s
